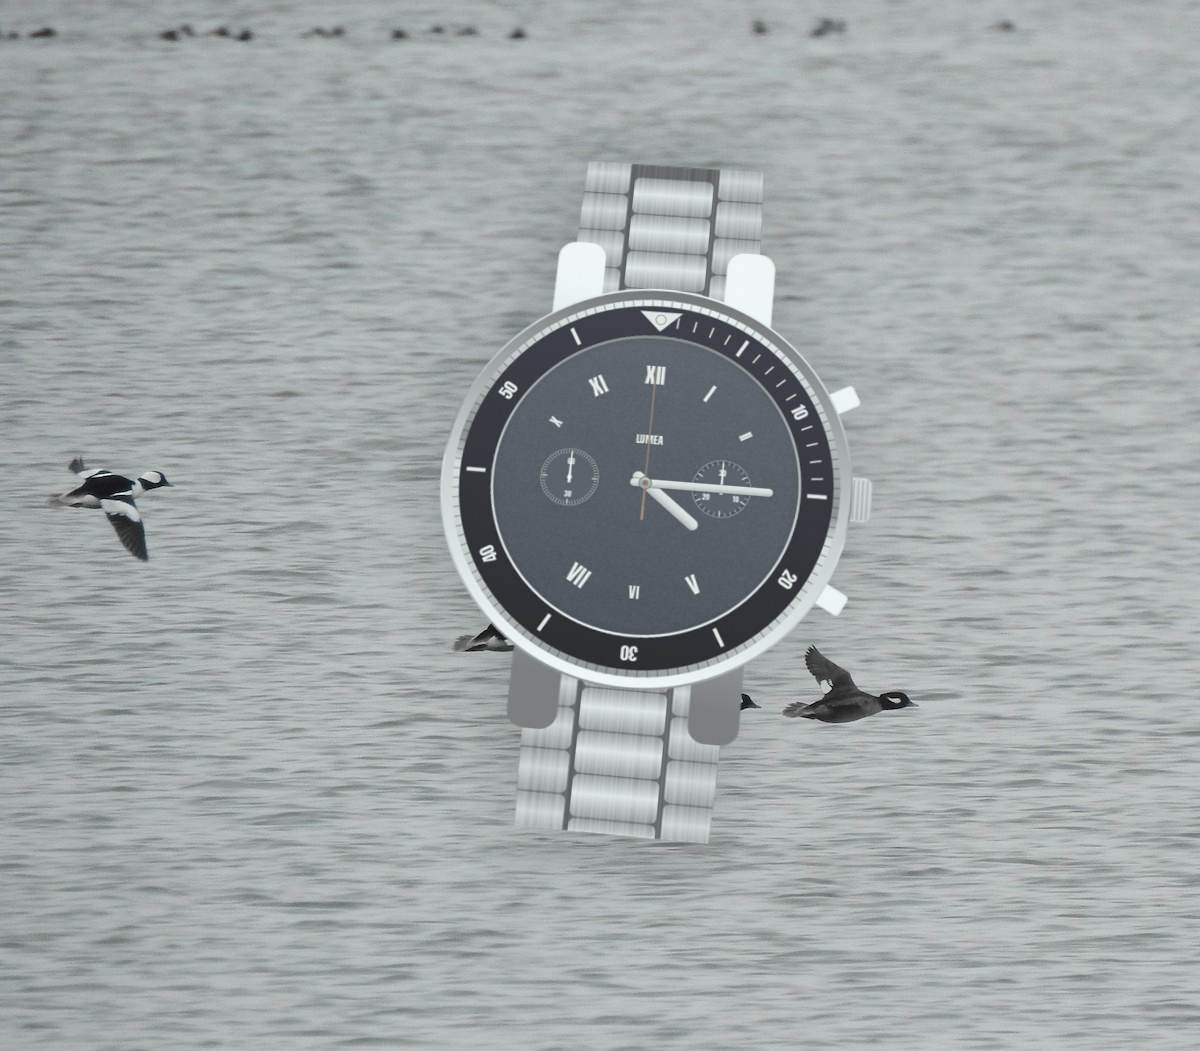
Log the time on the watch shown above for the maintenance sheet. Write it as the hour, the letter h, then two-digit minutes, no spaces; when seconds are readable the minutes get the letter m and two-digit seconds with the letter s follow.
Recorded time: 4h15
